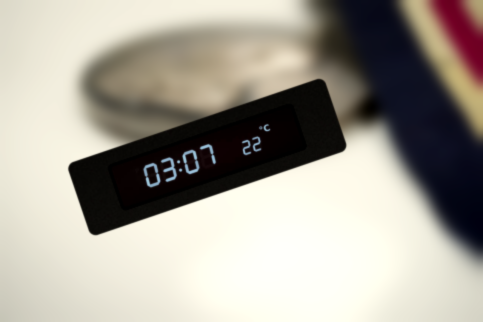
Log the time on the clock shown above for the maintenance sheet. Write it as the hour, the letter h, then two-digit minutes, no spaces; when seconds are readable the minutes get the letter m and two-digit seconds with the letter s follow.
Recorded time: 3h07
